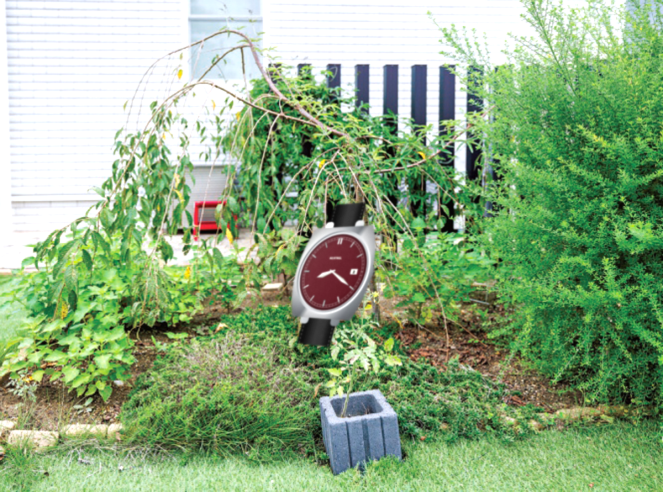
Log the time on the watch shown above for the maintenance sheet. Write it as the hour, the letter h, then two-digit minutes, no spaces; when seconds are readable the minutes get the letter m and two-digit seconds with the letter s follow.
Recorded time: 8h20
